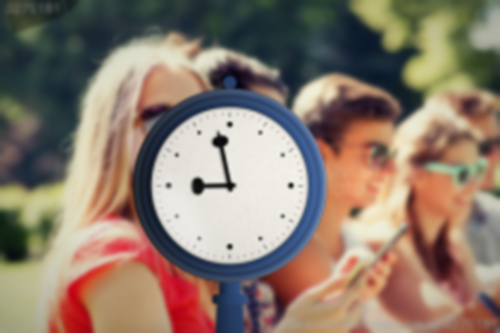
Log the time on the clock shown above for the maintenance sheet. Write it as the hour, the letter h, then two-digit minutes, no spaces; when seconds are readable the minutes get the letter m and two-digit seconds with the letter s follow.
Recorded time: 8h58
